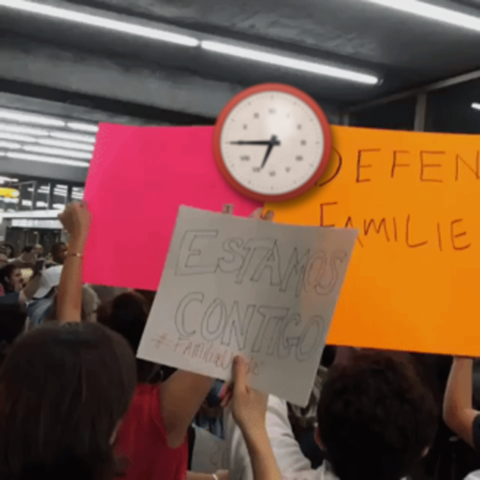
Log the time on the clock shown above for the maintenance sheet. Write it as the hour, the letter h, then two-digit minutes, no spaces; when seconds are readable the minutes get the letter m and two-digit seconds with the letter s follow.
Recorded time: 6h45
